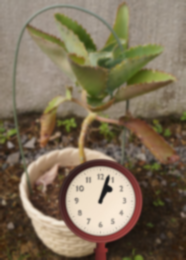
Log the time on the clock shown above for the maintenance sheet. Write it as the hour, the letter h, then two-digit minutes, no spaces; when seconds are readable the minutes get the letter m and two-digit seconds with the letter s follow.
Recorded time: 1h03
